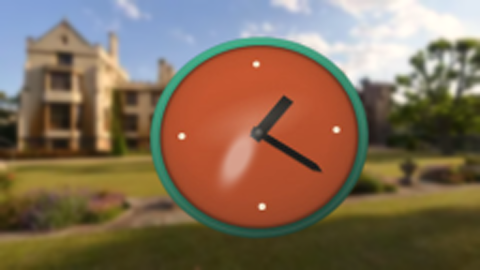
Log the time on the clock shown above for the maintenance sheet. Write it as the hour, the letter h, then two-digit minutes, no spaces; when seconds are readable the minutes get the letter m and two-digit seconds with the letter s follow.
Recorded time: 1h21
